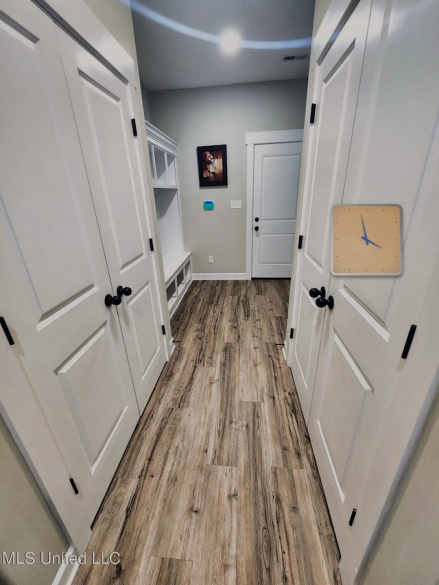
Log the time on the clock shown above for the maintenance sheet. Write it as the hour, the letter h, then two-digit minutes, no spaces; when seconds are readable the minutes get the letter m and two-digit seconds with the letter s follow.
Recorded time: 3h58
